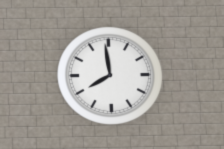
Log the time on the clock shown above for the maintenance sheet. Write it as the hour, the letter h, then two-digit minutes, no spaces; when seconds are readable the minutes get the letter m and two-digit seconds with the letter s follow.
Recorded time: 7h59
